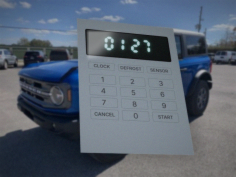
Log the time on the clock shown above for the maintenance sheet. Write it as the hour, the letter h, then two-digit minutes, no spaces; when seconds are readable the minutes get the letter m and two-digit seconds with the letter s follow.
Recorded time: 1h27
